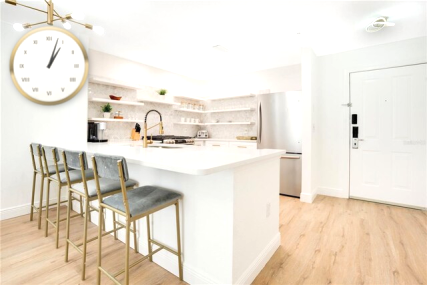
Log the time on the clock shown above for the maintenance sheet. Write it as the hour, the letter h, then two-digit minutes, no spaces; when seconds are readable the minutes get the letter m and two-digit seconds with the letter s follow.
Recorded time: 1h03
